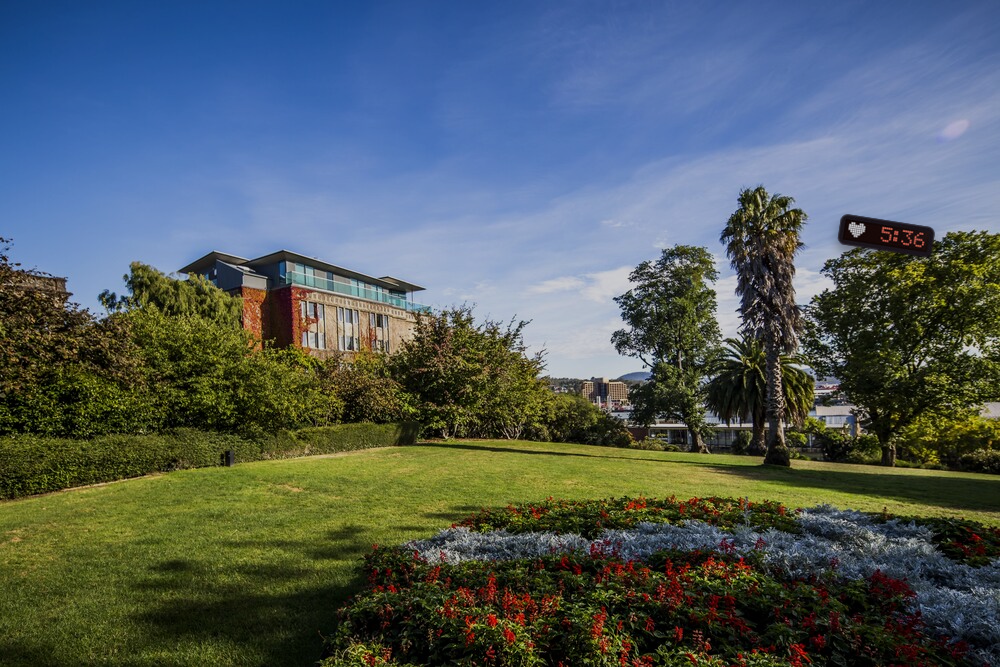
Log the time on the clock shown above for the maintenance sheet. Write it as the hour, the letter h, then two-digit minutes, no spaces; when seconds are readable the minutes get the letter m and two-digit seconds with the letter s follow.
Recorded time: 5h36
